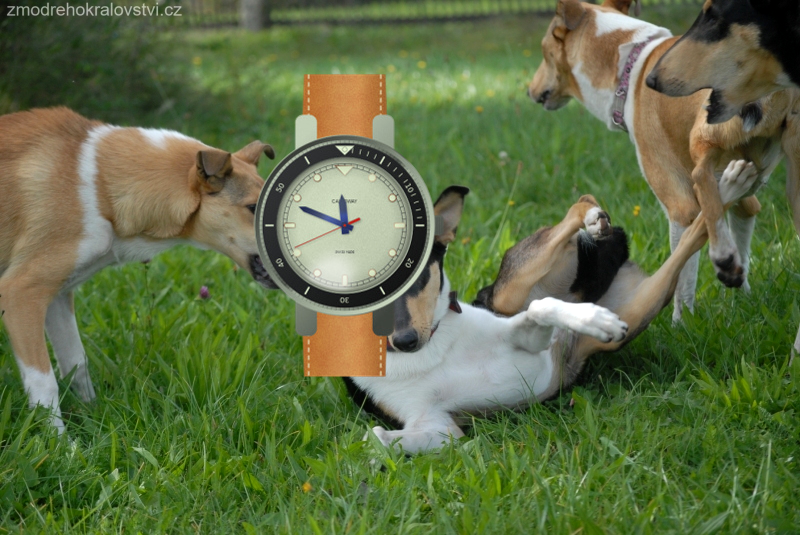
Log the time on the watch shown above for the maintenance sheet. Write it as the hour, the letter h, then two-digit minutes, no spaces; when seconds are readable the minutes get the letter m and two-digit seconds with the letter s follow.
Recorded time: 11h48m41s
